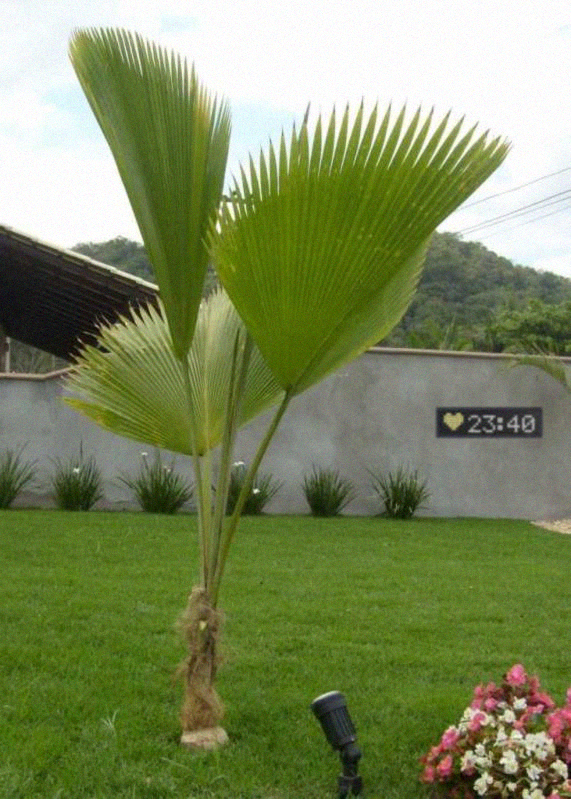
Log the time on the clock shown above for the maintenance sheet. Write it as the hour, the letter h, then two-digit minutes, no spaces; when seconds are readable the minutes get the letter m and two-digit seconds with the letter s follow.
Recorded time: 23h40
